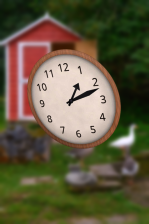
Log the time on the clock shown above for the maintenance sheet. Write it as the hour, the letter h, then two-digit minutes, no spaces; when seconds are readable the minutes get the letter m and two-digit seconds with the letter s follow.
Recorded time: 1h12
